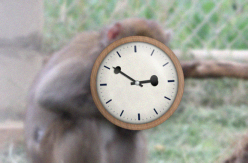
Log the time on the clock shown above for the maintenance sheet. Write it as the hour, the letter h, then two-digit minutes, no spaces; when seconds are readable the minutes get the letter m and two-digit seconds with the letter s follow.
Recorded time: 2h51
